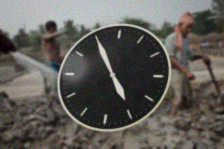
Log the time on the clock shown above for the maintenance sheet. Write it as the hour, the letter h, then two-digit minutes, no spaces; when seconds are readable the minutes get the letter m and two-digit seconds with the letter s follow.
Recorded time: 4h55
